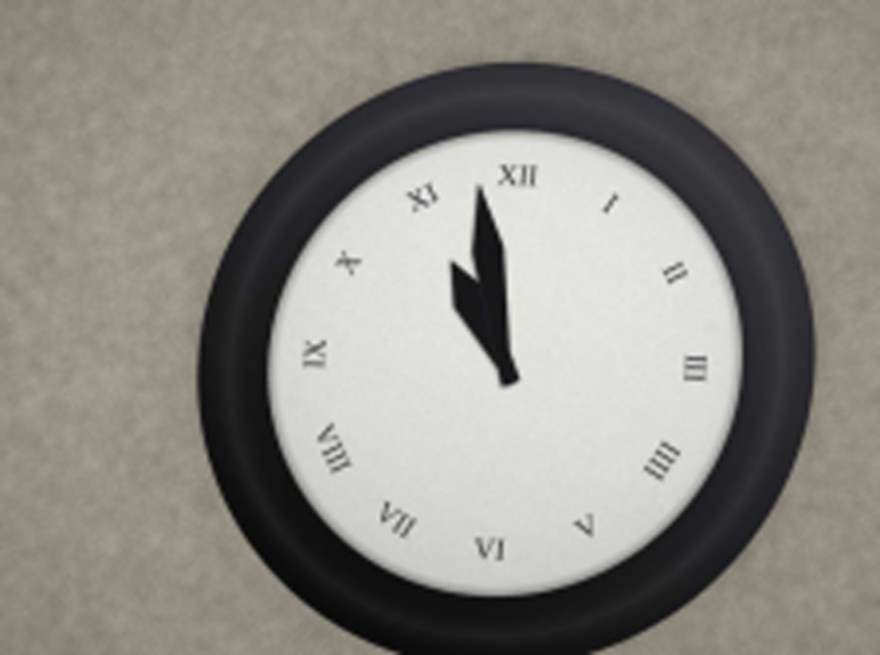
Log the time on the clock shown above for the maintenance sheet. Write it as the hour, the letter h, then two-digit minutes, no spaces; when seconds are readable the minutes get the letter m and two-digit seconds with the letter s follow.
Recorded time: 10h58
